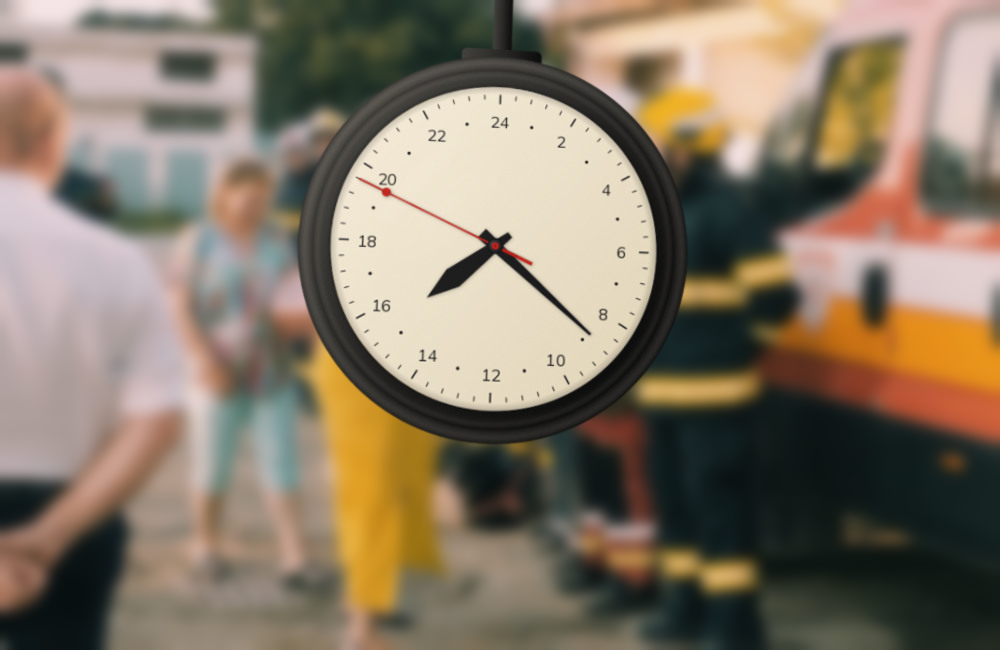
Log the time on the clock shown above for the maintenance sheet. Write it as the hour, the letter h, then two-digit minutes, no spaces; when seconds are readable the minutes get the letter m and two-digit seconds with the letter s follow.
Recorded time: 15h21m49s
